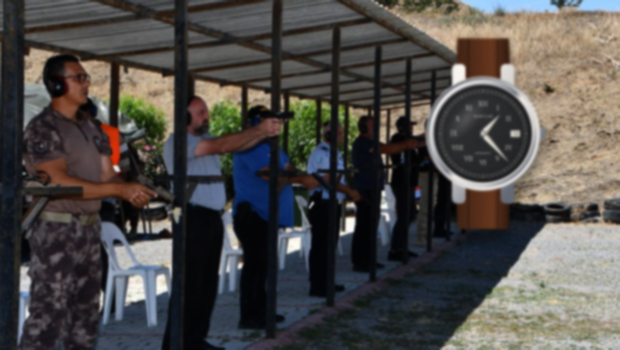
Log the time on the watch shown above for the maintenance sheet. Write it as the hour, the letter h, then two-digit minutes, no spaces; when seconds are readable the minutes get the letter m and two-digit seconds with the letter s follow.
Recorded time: 1h23
